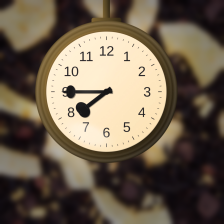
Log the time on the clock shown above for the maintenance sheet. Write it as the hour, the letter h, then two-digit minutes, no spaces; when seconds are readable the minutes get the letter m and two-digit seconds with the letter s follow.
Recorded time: 7h45
